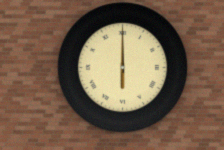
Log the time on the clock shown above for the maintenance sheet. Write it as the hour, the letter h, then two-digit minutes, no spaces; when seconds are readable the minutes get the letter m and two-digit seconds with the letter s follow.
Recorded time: 6h00
